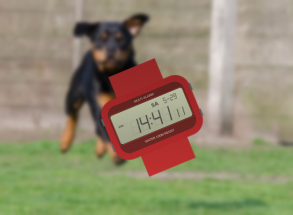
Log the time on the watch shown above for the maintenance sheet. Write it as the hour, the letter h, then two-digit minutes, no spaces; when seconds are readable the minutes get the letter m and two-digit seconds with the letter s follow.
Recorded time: 14h41m11s
